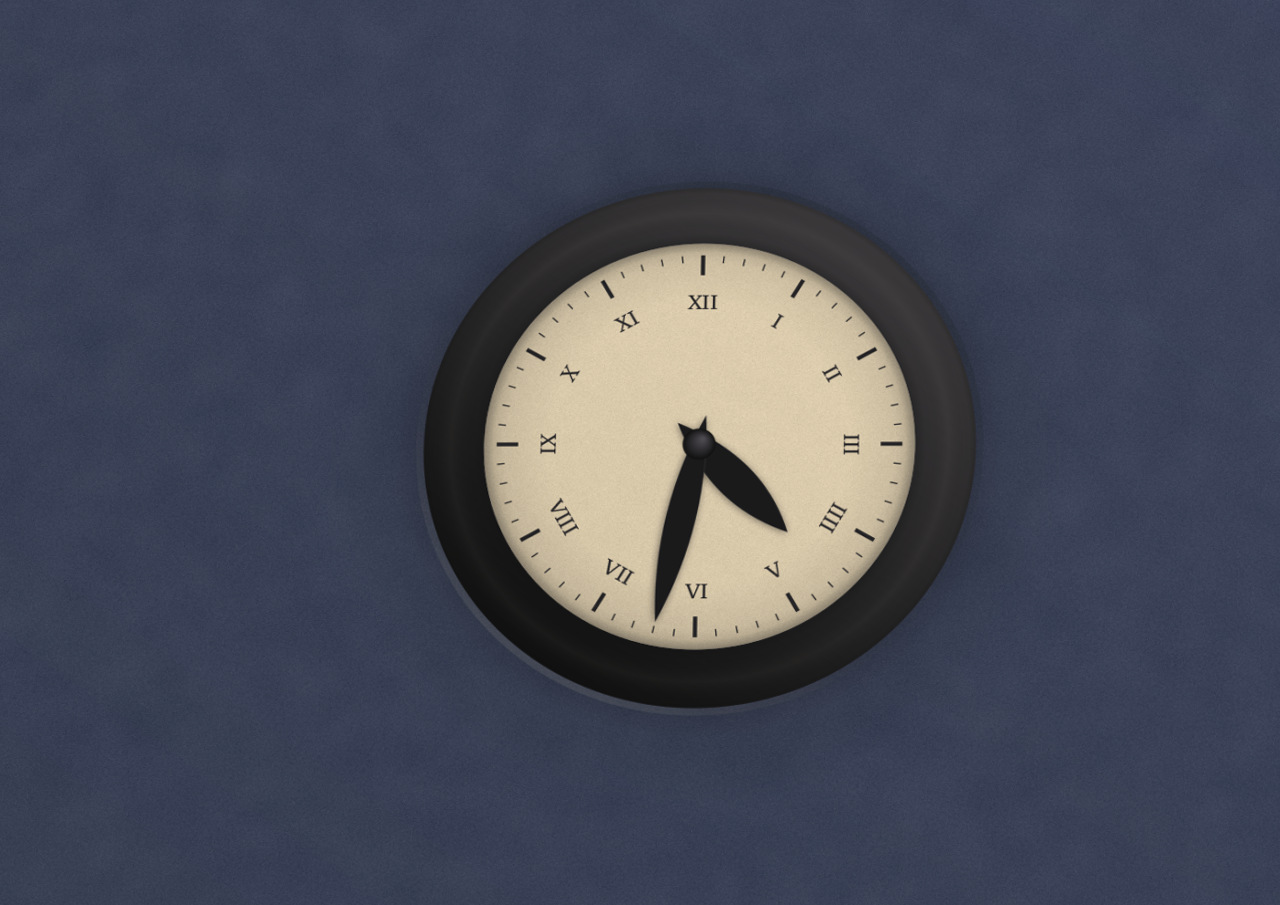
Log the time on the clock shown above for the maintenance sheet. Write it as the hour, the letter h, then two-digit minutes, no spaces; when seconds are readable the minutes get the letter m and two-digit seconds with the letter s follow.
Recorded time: 4h32
